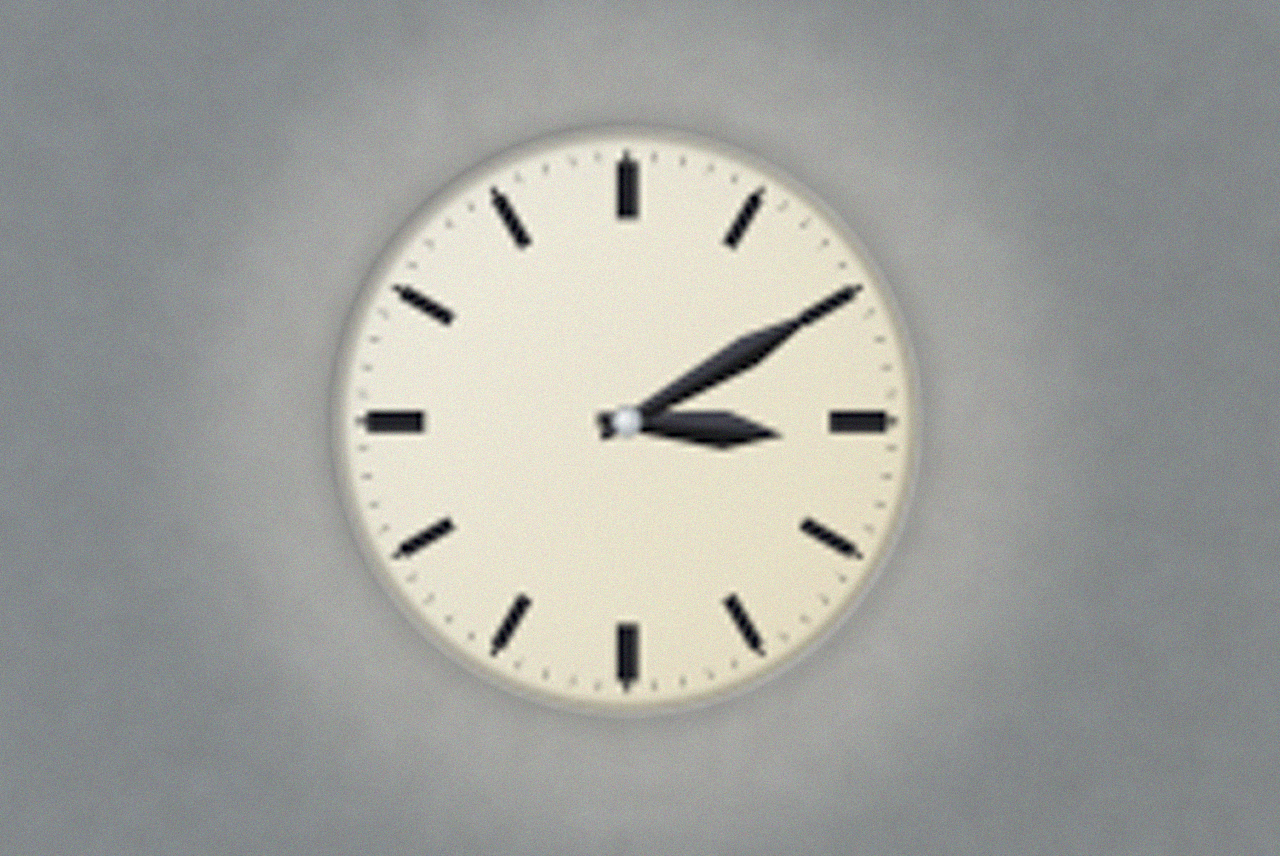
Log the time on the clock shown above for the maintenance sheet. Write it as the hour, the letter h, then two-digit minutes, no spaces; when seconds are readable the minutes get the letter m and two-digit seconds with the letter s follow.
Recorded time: 3h10
